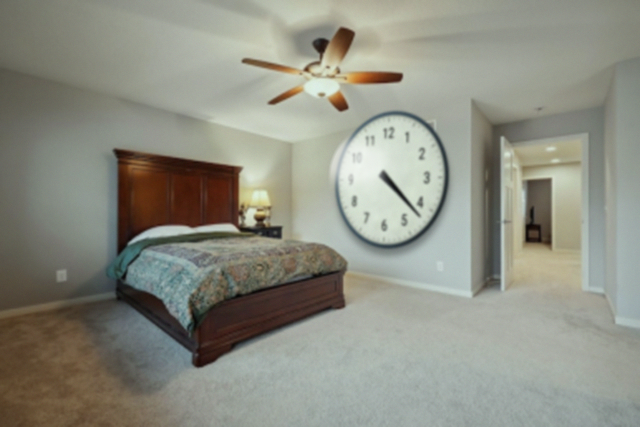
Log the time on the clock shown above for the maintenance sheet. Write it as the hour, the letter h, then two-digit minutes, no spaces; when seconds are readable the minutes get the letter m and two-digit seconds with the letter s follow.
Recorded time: 4h22
